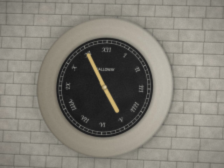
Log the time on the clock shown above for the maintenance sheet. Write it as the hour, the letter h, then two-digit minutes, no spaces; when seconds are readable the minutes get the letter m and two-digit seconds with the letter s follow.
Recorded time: 4h55
